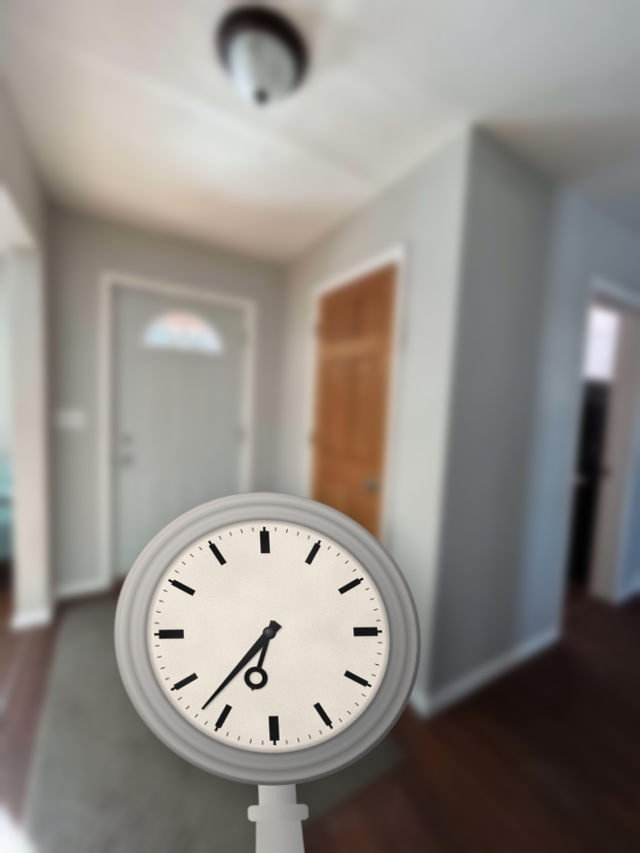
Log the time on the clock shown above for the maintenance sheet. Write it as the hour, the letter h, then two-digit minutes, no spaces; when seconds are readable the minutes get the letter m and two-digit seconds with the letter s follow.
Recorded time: 6h37
